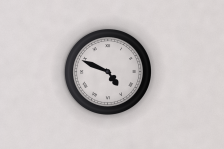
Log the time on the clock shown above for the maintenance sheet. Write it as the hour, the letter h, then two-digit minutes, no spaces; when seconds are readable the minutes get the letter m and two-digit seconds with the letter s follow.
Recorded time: 4h49
